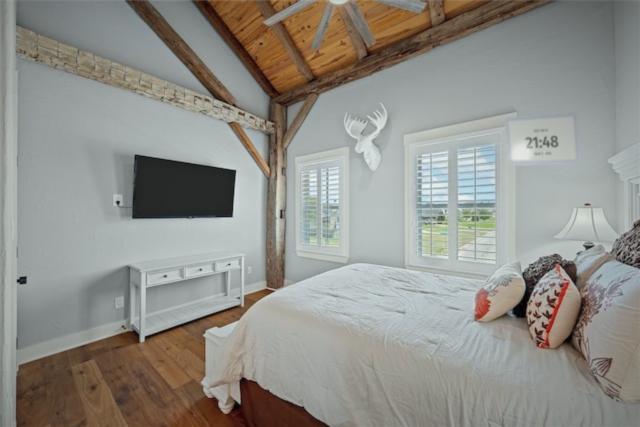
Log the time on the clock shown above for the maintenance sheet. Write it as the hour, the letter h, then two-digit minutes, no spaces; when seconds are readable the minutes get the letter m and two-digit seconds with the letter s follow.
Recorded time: 21h48
